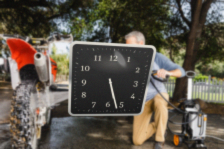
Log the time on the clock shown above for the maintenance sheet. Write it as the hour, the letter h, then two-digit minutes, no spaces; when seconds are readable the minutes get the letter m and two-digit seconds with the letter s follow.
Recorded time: 5h27
